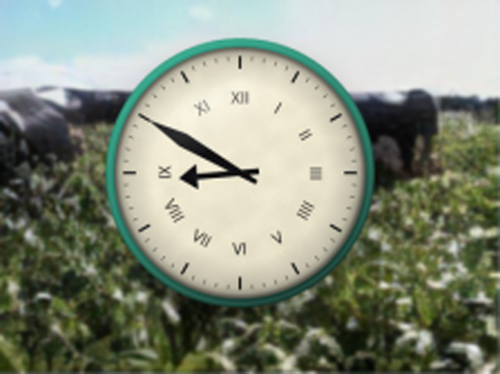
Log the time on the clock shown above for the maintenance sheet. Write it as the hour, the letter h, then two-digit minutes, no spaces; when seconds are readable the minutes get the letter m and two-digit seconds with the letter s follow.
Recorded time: 8h50
